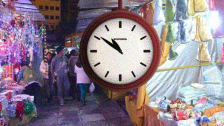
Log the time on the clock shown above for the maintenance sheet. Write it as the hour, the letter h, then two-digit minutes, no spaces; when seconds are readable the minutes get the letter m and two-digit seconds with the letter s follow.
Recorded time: 10h51
